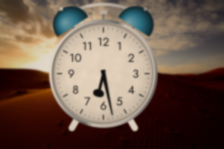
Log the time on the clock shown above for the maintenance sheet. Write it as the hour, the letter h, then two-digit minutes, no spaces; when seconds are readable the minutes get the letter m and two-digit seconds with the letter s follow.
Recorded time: 6h28
